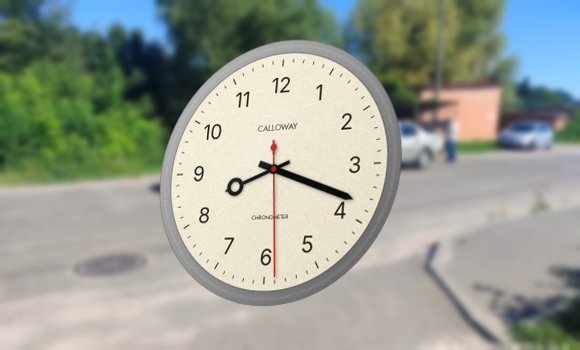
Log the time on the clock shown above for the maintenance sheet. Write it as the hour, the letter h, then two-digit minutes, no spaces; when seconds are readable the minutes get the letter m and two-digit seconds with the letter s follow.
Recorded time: 8h18m29s
